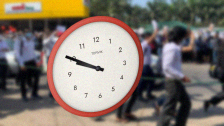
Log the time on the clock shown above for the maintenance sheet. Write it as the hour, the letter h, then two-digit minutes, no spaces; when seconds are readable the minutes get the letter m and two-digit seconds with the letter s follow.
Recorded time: 9h50
